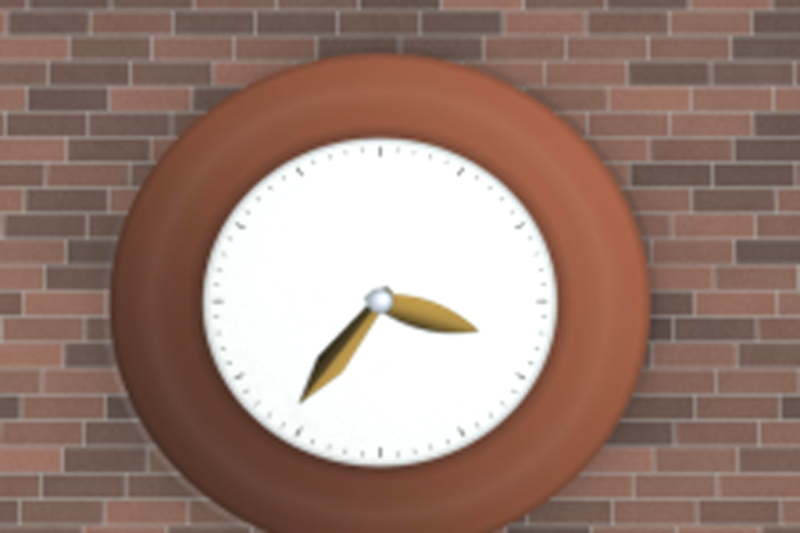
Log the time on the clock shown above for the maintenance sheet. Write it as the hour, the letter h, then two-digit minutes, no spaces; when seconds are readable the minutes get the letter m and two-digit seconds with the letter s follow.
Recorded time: 3h36
